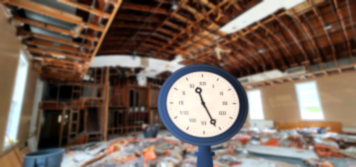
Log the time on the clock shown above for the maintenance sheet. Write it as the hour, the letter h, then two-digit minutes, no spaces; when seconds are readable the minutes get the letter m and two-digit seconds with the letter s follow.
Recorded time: 11h26
